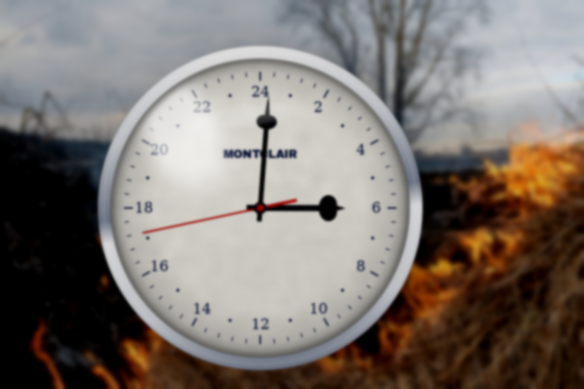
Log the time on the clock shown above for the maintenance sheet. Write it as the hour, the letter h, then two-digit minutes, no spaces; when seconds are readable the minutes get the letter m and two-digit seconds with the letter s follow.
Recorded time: 6h00m43s
